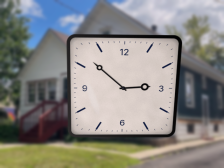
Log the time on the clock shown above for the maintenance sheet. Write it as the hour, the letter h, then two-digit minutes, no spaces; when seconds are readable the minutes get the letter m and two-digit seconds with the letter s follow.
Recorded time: 2h52
